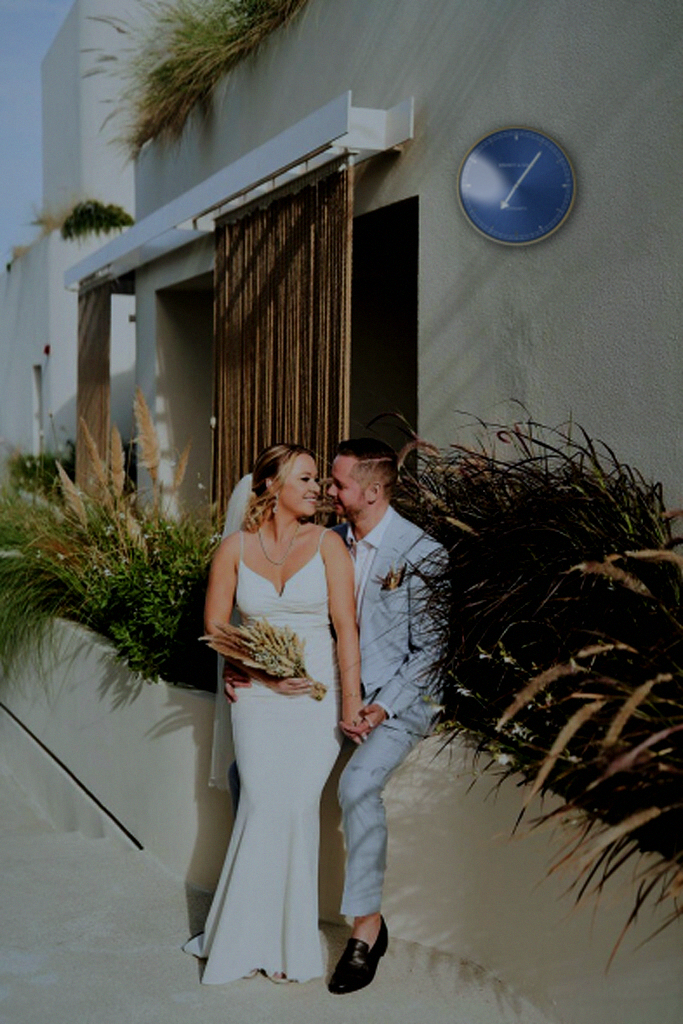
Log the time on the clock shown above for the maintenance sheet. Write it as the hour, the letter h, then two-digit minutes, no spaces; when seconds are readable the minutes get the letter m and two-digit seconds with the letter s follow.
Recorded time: 7h06
